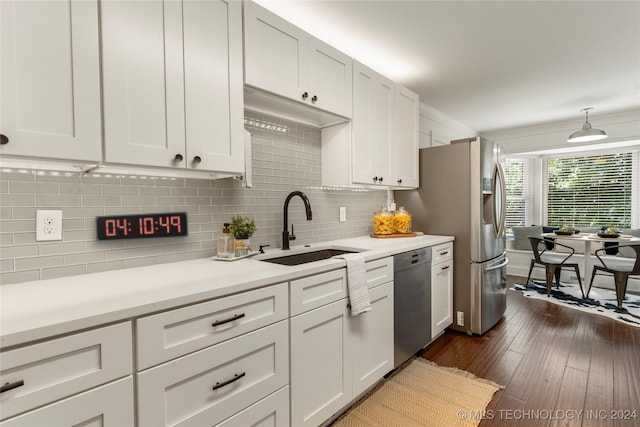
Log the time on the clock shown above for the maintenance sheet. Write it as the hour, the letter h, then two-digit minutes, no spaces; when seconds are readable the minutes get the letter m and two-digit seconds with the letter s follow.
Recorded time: 4h10m49s
